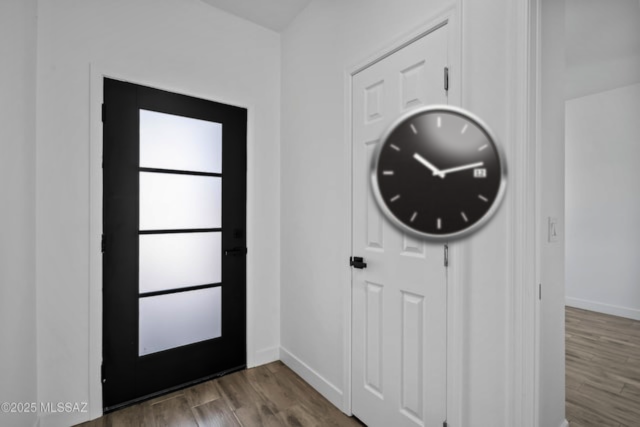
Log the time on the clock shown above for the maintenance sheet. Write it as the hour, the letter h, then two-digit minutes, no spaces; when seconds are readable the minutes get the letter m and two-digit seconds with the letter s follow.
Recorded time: 10h13
